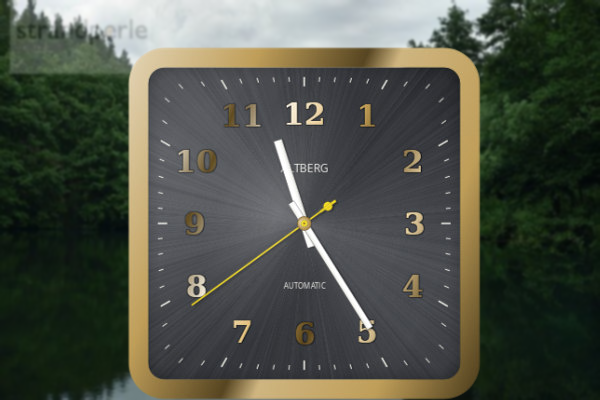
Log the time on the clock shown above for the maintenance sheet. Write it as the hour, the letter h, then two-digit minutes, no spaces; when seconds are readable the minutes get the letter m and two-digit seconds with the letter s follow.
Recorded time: 11h24m39s
